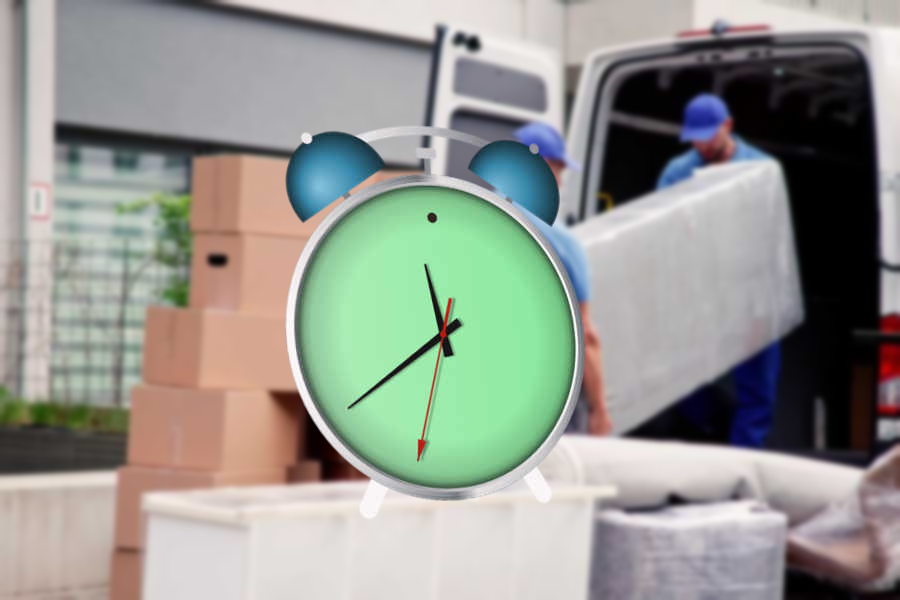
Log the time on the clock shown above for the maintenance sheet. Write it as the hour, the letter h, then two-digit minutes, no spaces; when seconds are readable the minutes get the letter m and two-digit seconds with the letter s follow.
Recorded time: 11h39m33s
